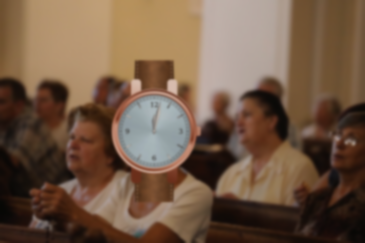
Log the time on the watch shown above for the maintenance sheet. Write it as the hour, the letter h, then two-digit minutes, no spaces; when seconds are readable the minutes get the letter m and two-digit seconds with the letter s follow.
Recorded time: 12h02
